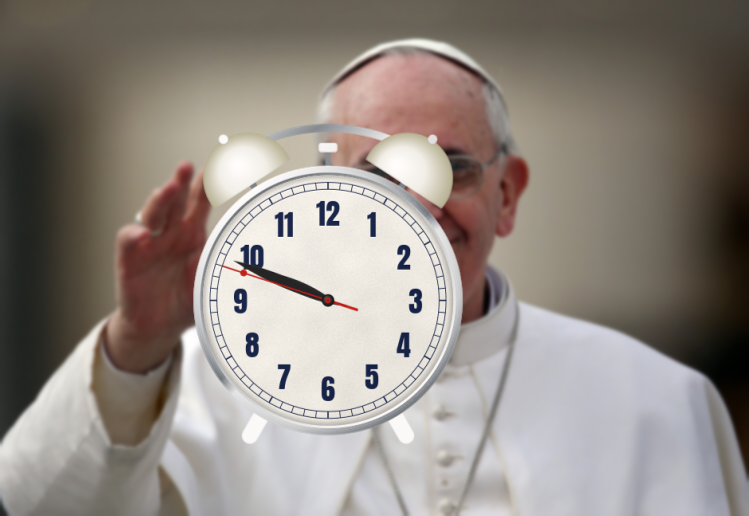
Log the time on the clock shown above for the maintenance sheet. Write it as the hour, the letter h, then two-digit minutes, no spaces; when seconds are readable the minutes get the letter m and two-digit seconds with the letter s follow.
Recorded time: 9h48m48s
